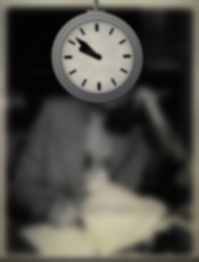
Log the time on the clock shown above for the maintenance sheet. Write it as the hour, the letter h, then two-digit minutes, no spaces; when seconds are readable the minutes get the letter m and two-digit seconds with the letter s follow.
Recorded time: 9h52
